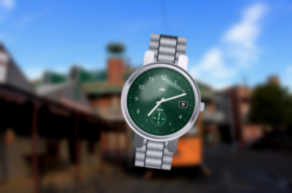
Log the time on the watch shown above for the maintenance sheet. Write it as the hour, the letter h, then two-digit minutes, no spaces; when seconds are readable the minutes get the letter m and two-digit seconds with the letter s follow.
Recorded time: 7h11
